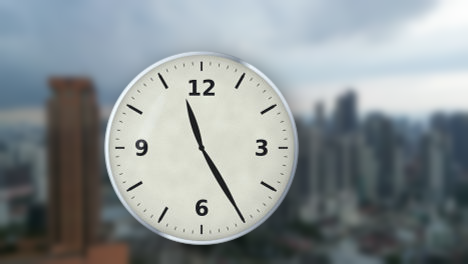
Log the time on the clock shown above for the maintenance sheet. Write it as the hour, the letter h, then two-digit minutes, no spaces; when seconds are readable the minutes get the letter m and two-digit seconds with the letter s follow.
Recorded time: 11h25
